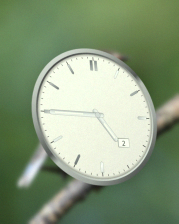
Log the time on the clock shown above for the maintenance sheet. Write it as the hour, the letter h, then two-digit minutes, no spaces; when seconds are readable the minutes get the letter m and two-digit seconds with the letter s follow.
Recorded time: 4h45
